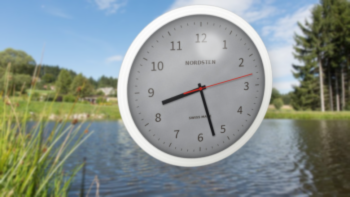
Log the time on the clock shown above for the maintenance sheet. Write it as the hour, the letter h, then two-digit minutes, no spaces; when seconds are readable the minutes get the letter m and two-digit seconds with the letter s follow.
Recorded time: 8h27m13s
